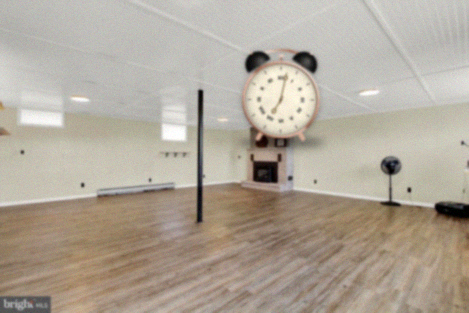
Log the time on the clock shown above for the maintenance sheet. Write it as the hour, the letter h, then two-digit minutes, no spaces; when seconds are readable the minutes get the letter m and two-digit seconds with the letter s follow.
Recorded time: 7h02
